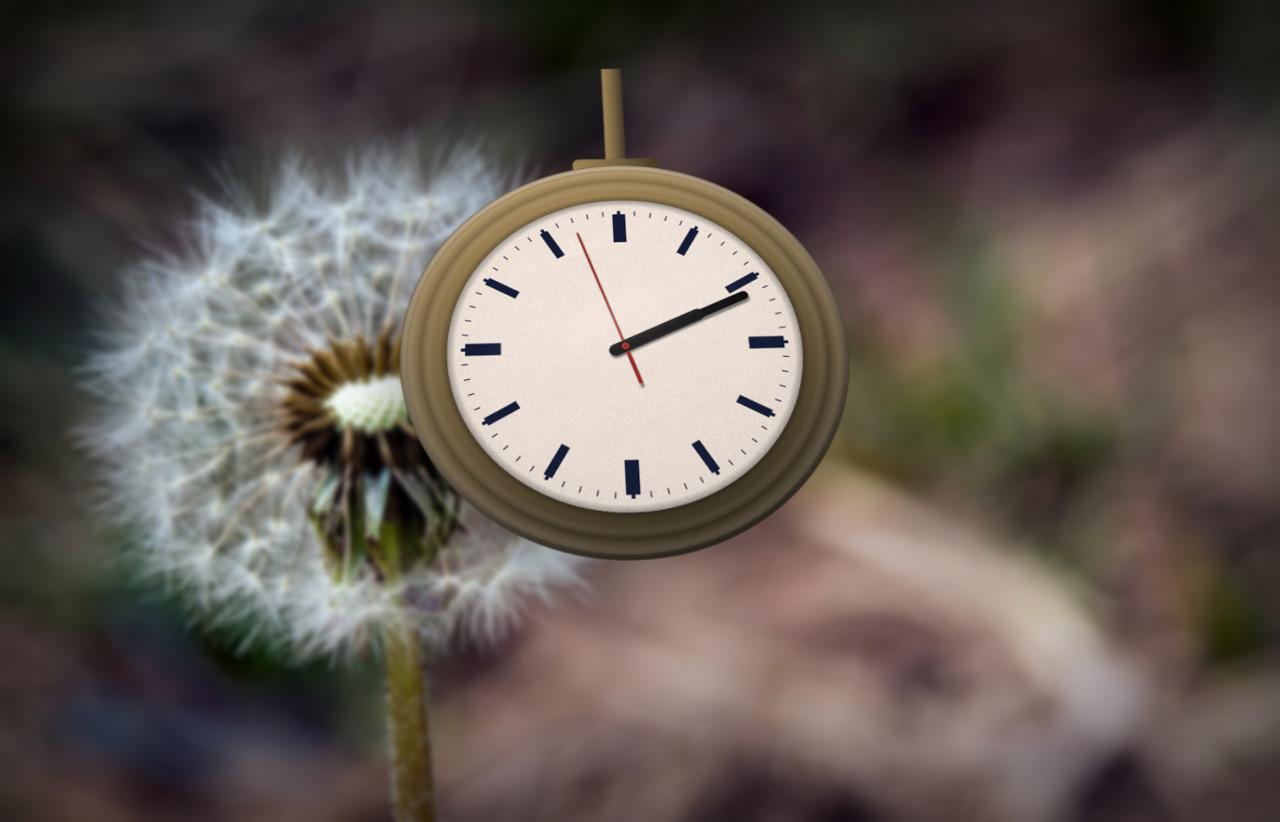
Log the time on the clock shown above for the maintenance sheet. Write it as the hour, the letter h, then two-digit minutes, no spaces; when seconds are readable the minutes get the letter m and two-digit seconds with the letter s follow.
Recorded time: 2h10m57s
